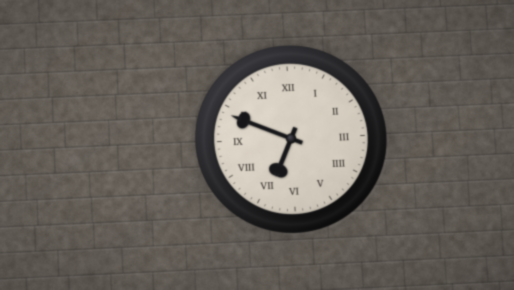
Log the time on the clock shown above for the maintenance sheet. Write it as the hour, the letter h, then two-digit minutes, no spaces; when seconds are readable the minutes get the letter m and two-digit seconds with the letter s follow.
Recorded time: 6h49
